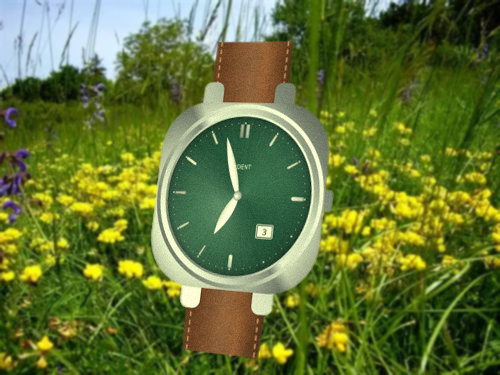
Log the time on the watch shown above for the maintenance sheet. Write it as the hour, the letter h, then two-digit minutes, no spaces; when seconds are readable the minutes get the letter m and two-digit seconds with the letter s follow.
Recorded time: 6h57
